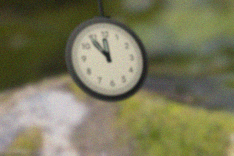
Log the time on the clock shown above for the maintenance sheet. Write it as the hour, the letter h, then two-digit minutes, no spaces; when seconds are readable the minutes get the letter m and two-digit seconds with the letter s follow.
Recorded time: 11h54
